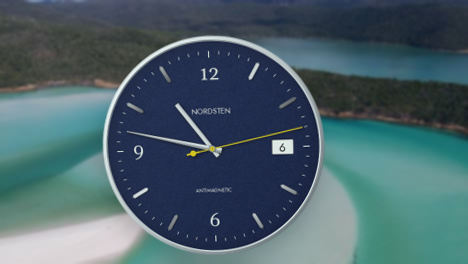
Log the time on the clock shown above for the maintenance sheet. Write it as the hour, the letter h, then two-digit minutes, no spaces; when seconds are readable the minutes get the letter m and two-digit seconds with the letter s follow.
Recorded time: 10h47m13s
